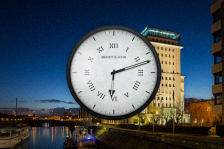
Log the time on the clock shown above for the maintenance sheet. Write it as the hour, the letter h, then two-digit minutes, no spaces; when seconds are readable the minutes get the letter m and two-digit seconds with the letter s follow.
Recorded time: 6h12
